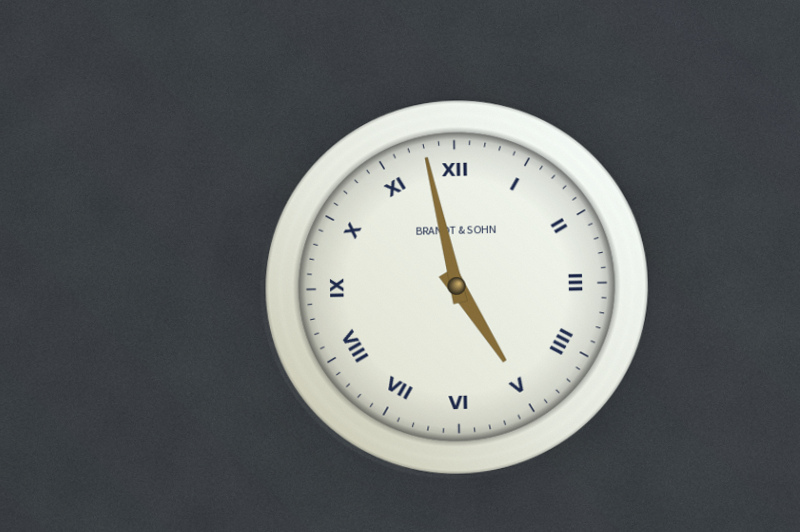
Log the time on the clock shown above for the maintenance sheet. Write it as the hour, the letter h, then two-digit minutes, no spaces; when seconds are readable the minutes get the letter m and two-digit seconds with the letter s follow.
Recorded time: 4h58
